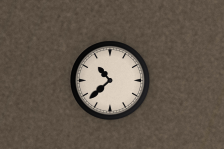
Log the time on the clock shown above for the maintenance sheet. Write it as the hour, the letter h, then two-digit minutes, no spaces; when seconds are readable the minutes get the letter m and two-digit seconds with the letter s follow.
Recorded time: 10h38
